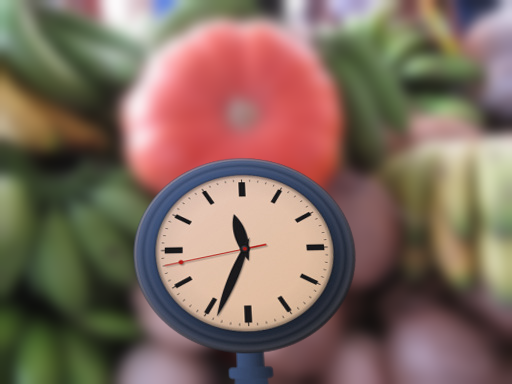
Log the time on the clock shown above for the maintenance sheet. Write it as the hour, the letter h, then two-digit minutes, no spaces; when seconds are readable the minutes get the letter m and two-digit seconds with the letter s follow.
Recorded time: 11h33m43s
